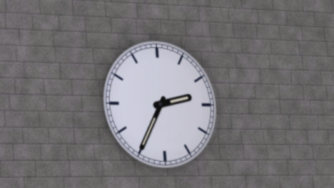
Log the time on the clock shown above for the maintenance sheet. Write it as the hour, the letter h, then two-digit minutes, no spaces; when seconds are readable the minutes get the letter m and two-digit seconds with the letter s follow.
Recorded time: 2h35
